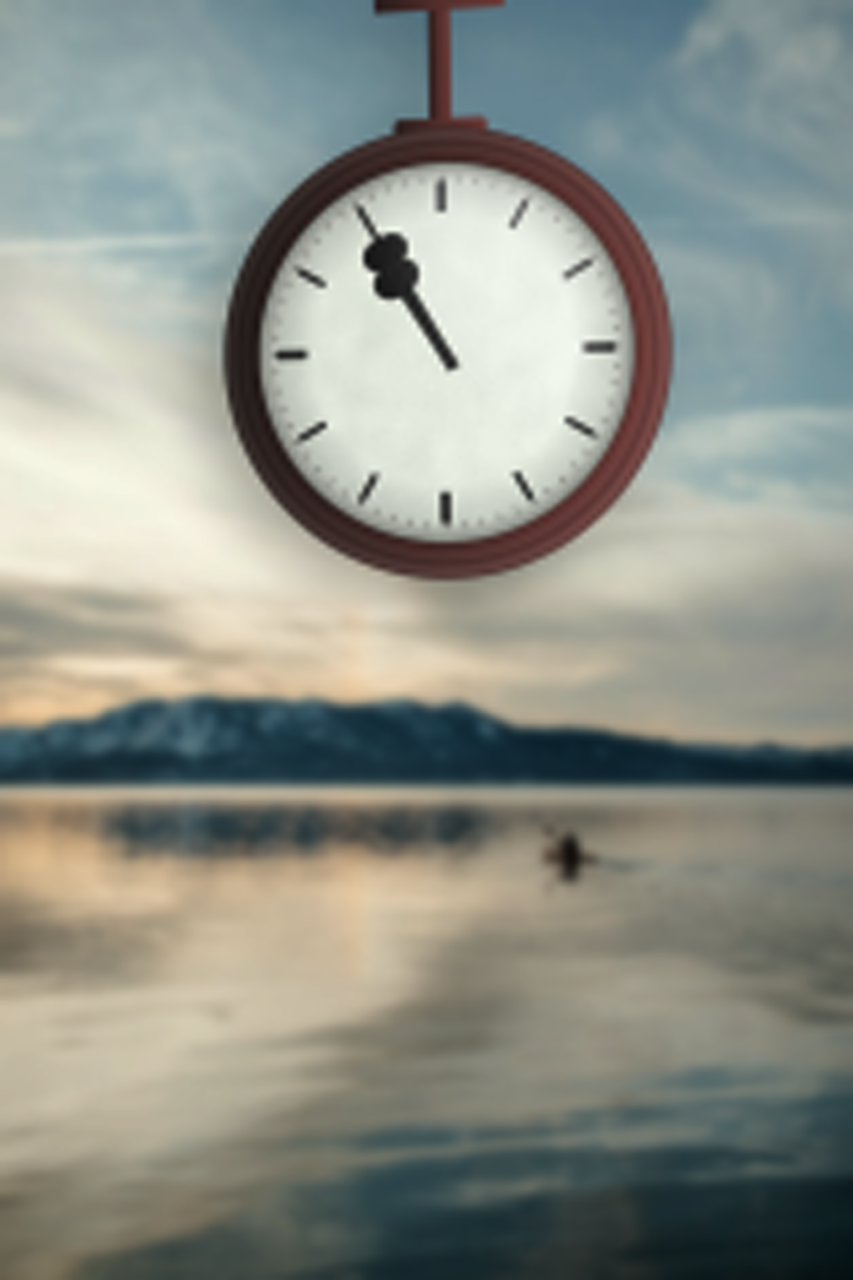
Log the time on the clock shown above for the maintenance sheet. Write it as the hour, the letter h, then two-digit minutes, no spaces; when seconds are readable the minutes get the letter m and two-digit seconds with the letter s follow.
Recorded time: 10h55
